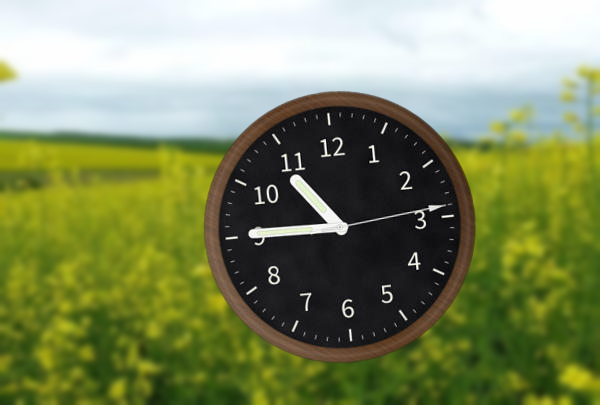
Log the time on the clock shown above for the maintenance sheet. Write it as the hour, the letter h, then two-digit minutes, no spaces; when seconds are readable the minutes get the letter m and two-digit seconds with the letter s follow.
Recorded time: 10h45m14s
